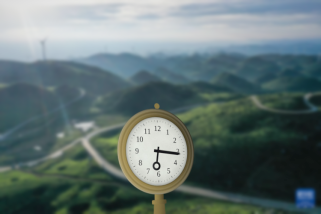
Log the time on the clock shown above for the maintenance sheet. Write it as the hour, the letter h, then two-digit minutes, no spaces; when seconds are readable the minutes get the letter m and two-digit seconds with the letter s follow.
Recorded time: 6h16
